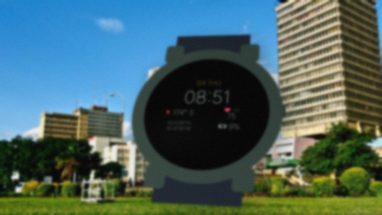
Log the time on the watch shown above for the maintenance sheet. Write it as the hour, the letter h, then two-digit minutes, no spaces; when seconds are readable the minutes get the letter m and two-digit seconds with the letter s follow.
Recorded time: 8h51
